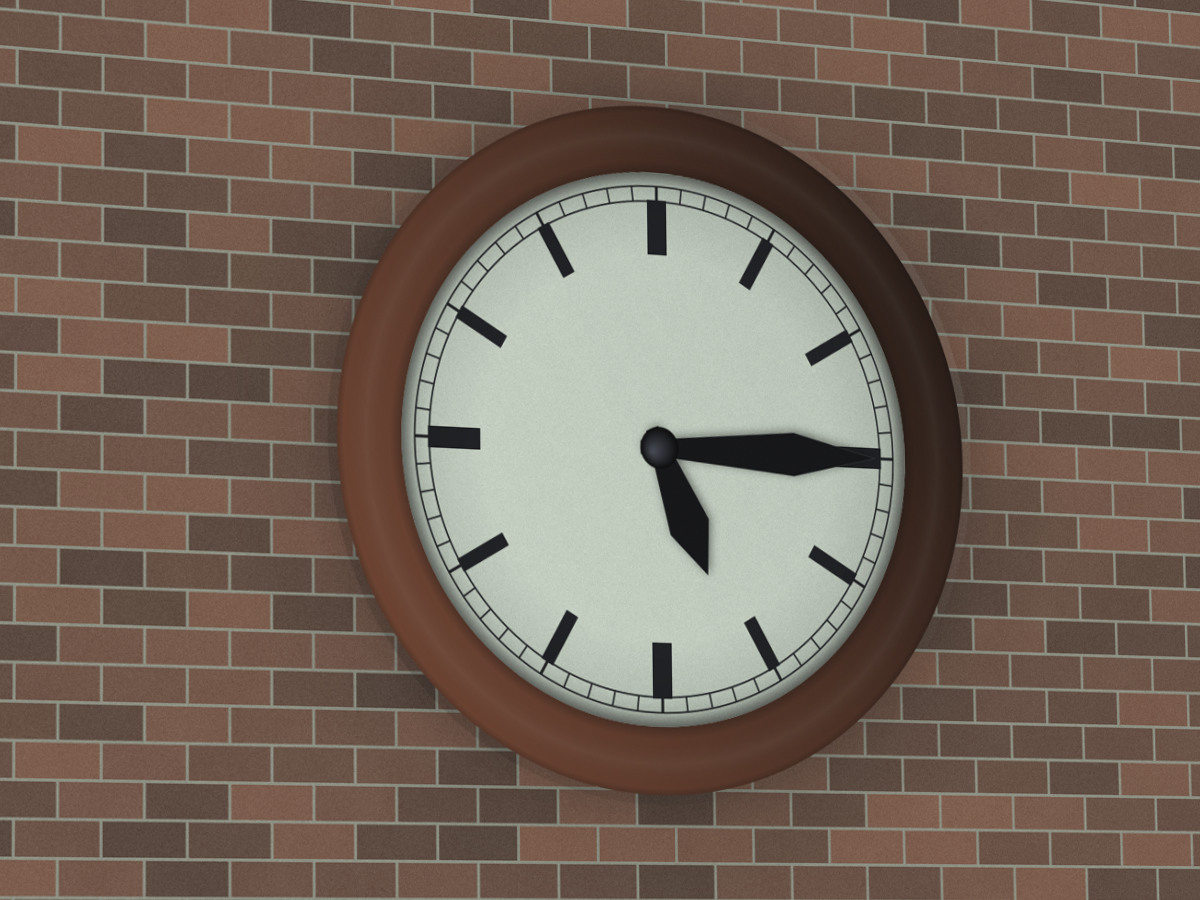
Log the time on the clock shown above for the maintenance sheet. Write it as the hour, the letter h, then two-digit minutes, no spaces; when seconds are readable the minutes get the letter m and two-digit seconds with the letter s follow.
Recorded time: 5h15
